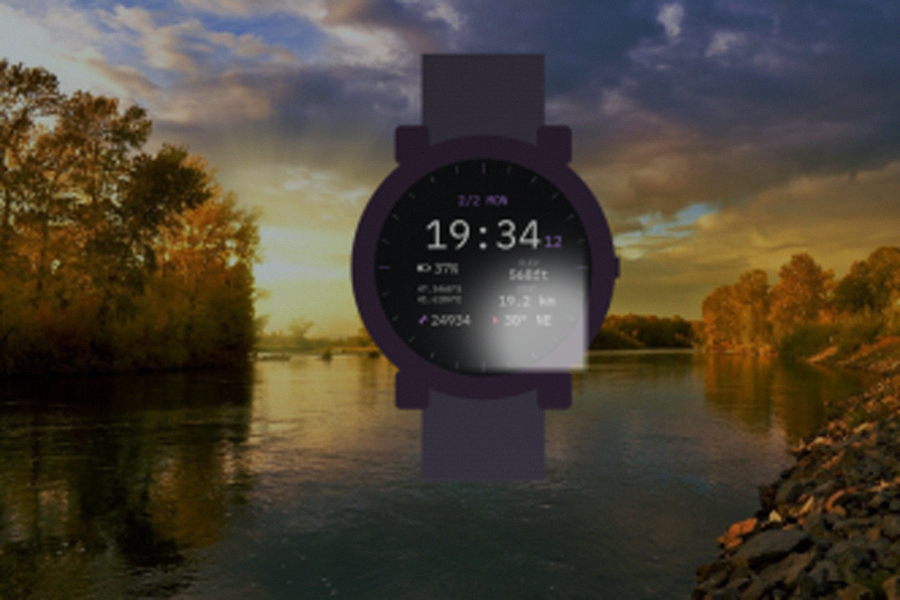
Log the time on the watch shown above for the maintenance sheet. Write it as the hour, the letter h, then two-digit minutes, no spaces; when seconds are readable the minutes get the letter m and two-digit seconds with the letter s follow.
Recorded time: 19h34
